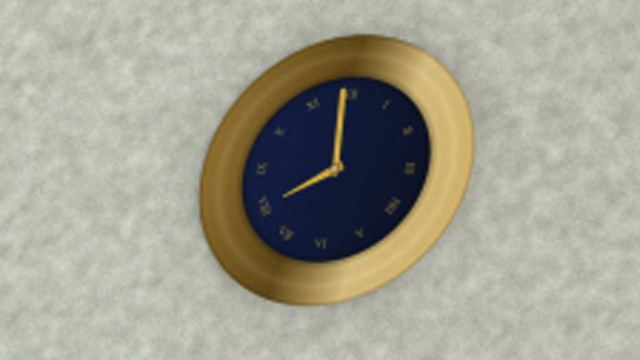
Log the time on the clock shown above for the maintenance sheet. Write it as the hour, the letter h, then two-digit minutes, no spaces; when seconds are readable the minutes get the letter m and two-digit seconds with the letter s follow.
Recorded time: 7h59
